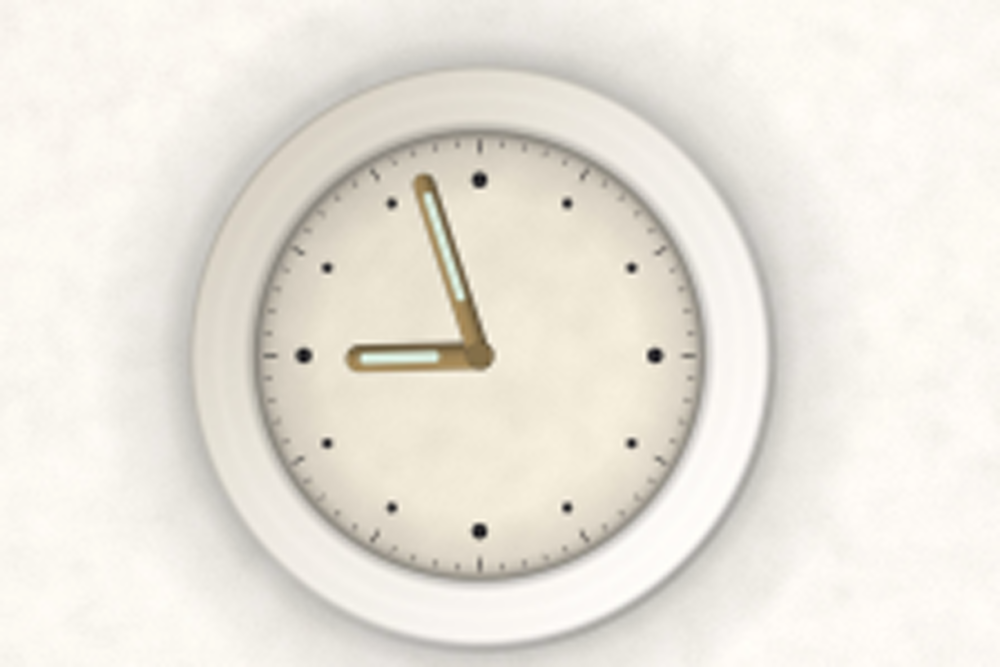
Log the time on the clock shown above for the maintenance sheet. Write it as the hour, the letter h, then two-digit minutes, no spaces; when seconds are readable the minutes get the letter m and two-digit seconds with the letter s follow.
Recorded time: 8h57
